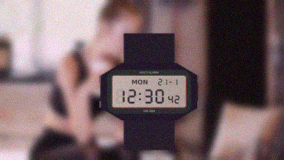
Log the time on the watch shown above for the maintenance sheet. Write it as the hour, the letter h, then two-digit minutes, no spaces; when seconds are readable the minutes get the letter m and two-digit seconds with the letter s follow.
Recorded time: 12h30m42s
